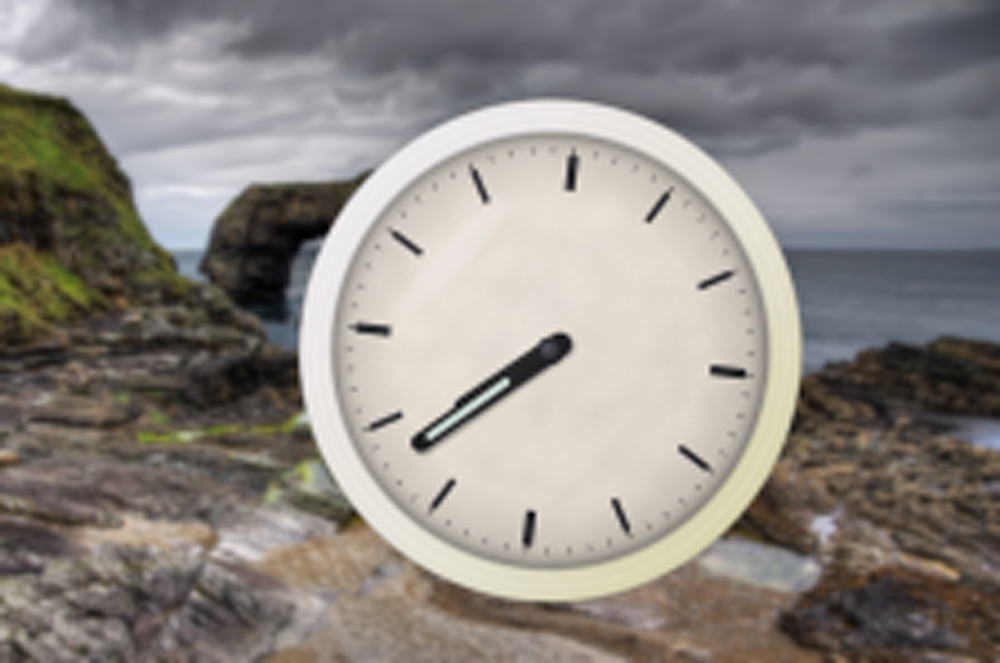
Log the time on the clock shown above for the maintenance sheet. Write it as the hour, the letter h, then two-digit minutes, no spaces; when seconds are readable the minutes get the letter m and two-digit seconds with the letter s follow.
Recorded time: 7h38
